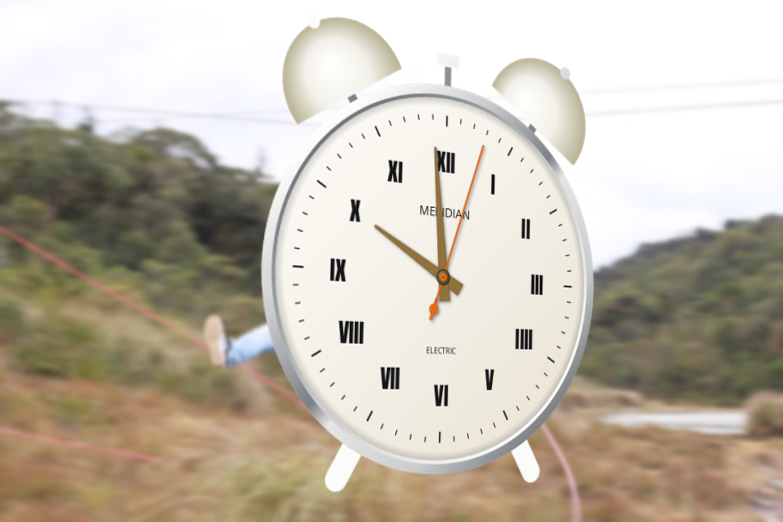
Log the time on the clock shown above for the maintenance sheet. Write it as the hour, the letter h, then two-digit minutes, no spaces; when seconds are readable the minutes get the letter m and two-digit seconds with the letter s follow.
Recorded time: 9h59m03s
